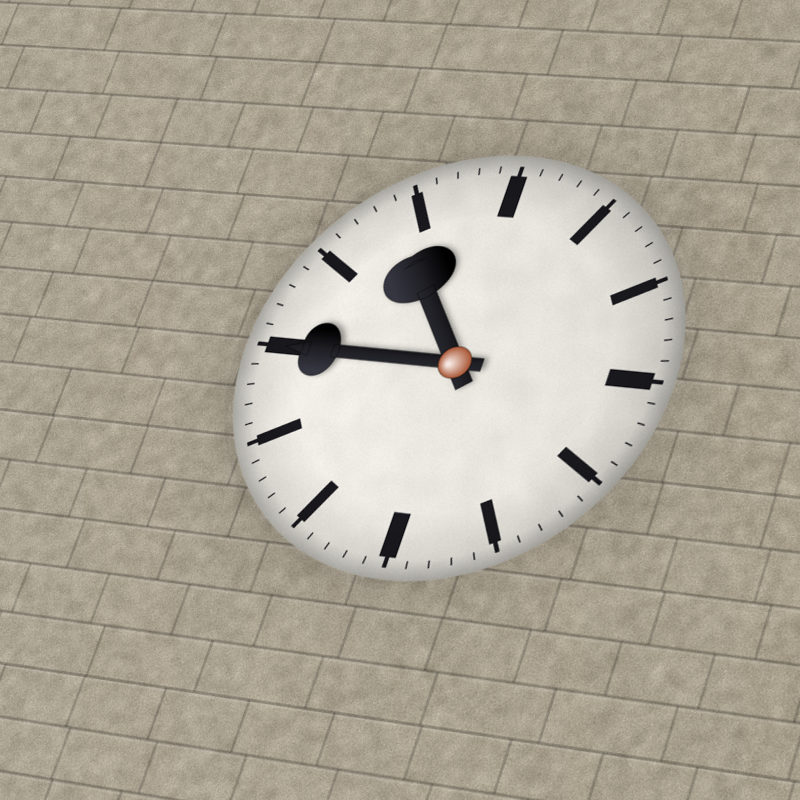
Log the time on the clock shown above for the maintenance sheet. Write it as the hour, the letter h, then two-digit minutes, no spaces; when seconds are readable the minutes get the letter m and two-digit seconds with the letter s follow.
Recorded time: 10h45
